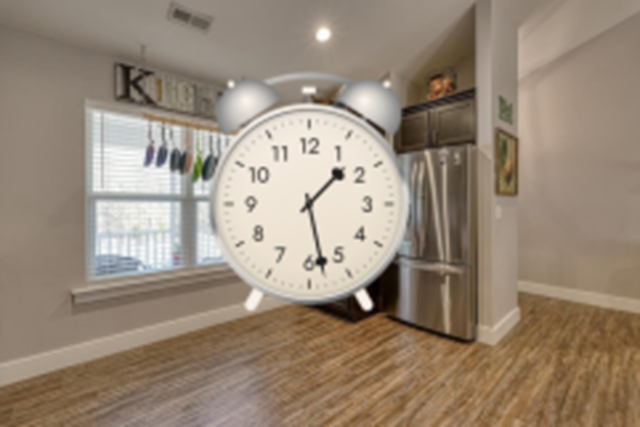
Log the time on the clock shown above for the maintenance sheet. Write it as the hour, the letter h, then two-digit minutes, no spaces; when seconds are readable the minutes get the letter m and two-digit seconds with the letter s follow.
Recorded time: 1h28
